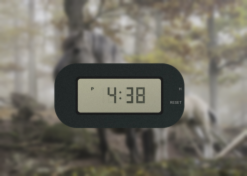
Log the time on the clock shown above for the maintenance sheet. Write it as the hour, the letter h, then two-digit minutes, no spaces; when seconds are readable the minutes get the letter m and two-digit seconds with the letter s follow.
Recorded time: 4h38
